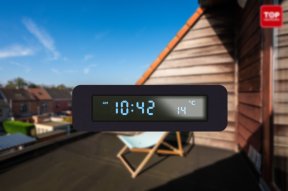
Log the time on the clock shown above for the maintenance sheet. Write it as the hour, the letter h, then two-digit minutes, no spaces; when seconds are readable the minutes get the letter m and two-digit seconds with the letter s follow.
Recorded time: 10h42
